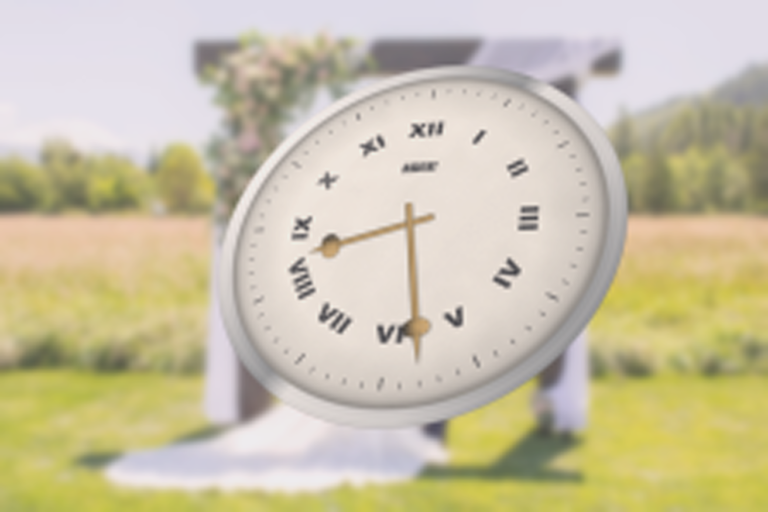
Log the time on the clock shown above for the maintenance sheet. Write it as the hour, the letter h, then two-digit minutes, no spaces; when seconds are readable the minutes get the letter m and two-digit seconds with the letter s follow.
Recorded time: 8h28
